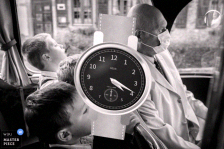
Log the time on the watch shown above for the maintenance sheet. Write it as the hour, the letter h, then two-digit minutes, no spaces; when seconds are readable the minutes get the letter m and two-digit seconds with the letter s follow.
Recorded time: 4h19
